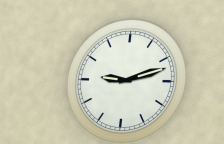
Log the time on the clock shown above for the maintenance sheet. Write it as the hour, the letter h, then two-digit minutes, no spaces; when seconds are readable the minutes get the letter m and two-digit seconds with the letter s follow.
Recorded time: 9h12
